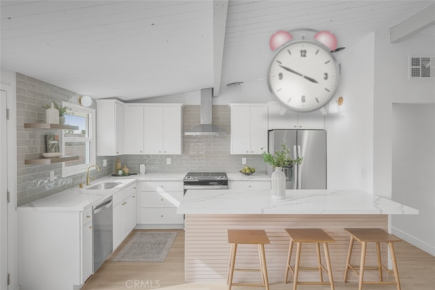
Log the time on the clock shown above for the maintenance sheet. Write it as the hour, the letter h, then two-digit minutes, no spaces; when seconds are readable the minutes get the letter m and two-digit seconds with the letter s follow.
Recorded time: 3h49
